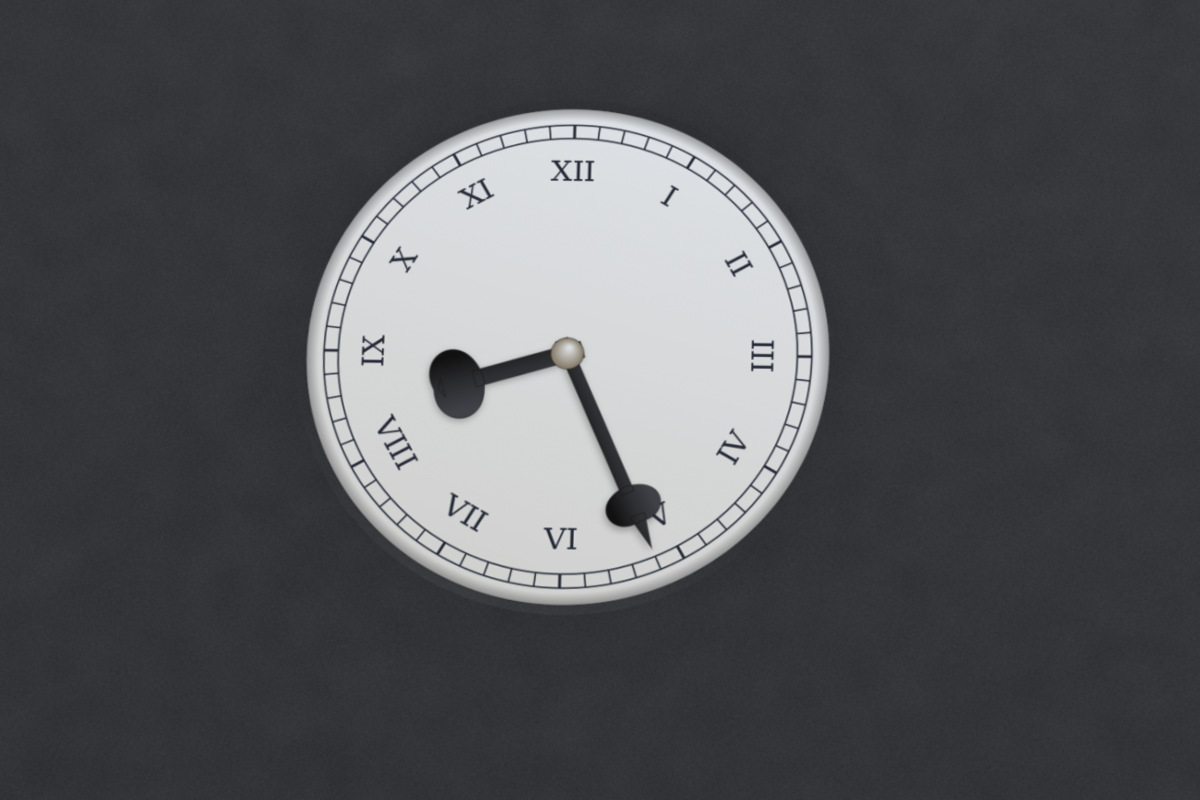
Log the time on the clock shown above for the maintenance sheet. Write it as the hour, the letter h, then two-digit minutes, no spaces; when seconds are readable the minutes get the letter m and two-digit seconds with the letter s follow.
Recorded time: 8h26
